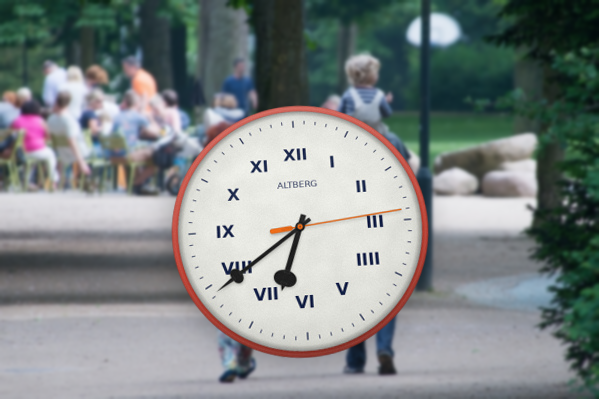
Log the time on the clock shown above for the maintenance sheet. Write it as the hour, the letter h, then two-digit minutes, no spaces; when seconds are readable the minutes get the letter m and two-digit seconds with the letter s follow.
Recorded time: 6h39m14s
